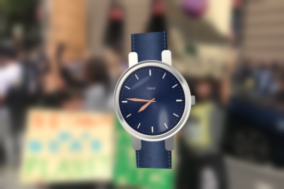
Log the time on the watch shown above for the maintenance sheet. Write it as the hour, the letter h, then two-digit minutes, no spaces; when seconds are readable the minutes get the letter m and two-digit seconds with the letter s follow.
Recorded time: 7h46
